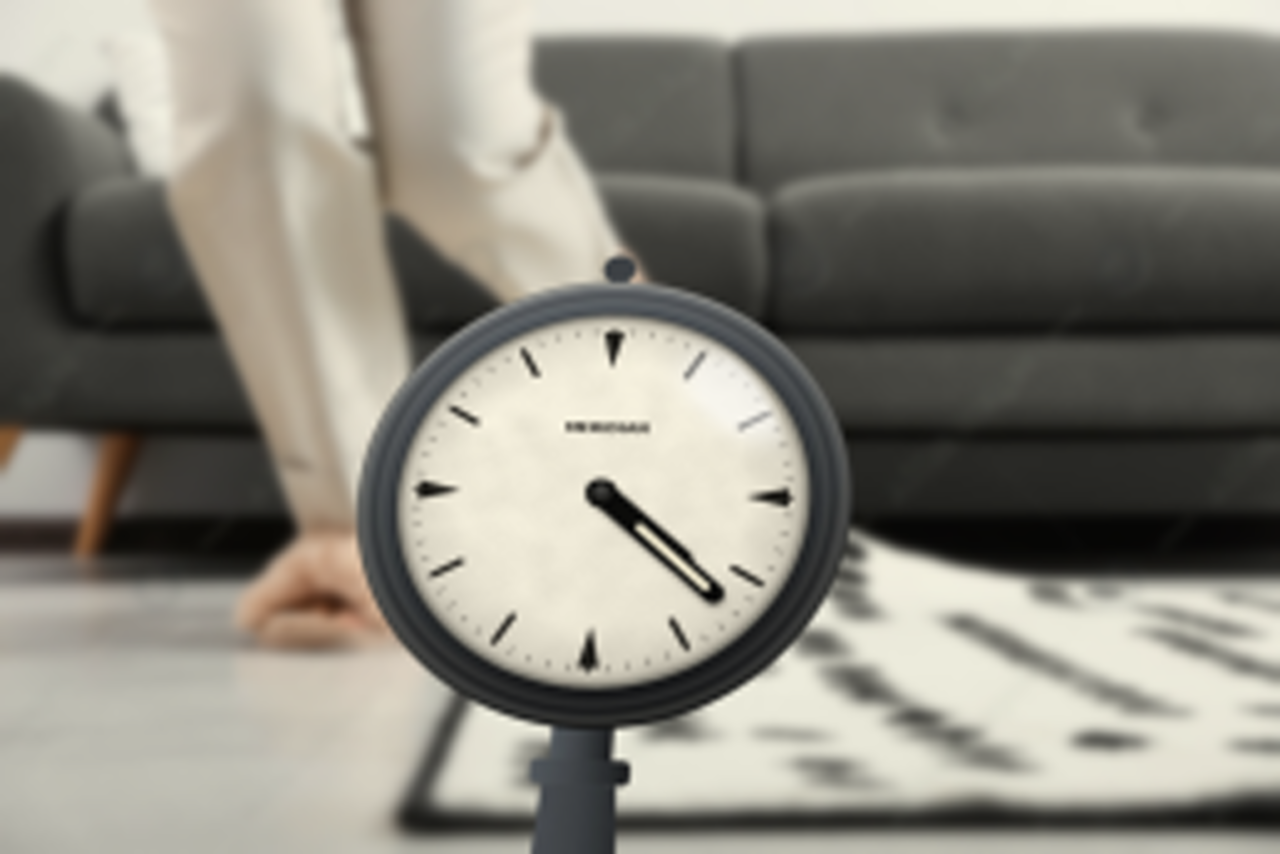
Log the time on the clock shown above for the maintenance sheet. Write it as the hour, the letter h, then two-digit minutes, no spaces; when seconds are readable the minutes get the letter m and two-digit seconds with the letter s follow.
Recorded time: 4h22
